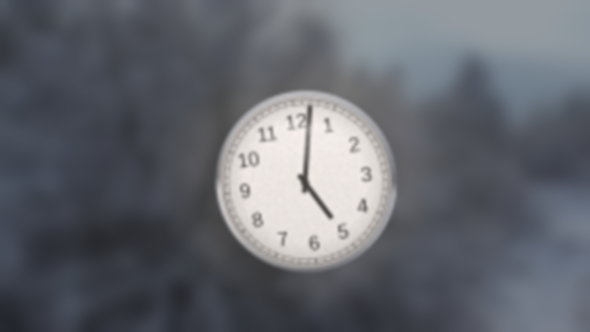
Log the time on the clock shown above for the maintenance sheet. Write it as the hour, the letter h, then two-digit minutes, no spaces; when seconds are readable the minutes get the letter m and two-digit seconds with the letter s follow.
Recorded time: 5h02
